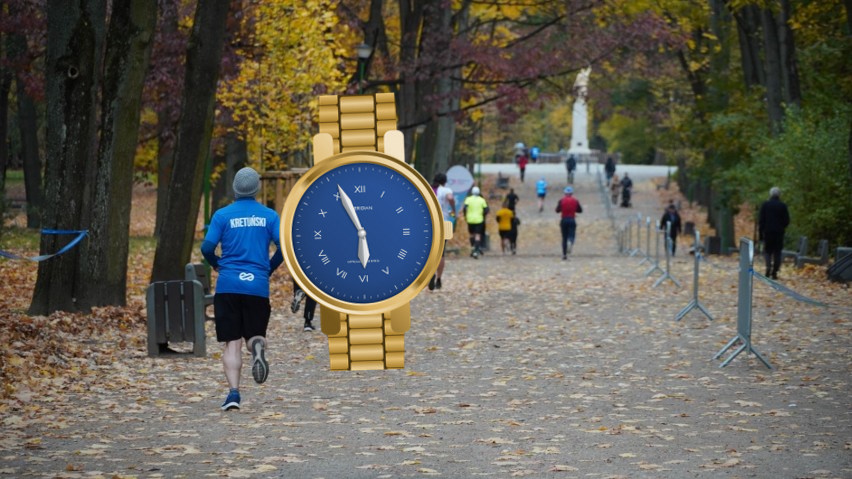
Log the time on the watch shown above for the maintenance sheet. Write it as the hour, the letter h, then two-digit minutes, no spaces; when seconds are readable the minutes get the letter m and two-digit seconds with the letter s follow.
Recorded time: 5h56
